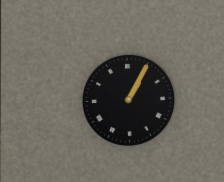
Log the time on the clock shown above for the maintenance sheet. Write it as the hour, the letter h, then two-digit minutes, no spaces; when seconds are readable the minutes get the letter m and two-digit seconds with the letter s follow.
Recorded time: 1h05
